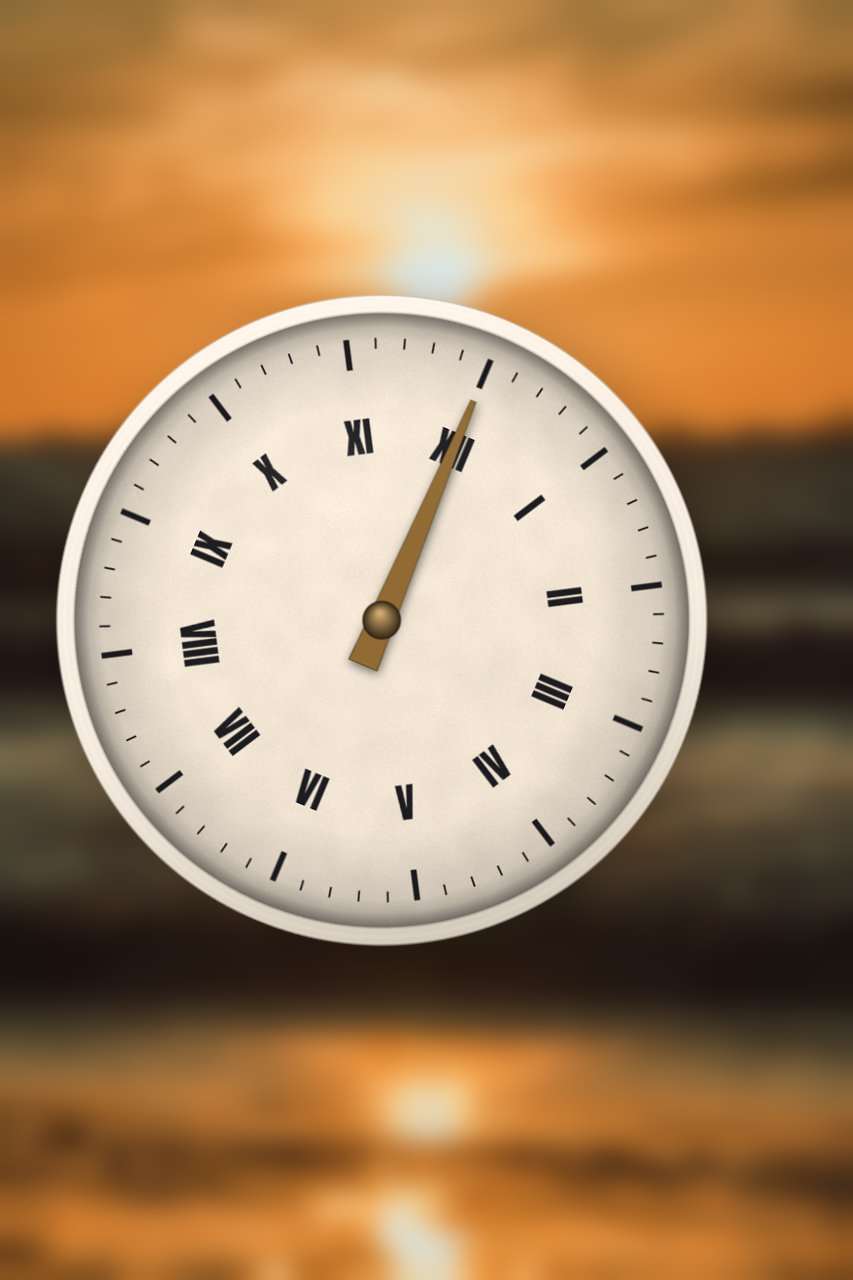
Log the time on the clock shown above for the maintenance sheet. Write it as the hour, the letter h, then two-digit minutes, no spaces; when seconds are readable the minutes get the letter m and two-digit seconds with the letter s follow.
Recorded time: 12h00
